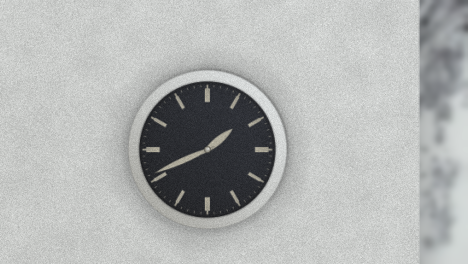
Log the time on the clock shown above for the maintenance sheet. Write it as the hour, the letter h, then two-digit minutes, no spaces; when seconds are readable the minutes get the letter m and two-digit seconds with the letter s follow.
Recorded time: 1h41
